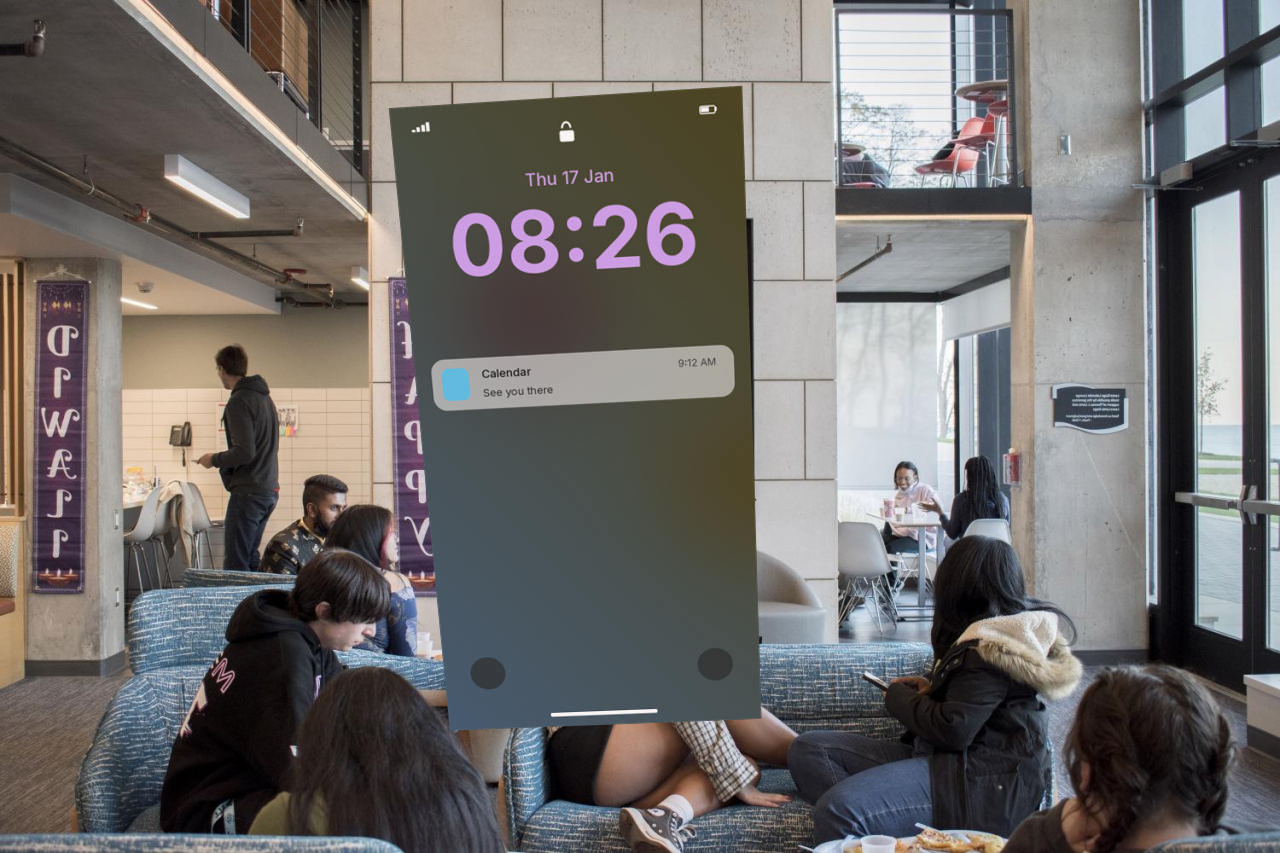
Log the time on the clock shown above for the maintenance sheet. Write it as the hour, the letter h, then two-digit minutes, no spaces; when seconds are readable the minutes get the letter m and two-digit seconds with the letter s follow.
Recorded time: 8h26
